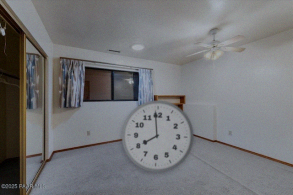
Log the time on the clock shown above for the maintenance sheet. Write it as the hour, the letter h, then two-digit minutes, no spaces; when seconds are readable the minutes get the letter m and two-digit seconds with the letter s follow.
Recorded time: 7h59
